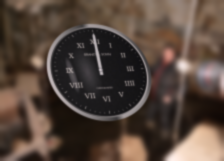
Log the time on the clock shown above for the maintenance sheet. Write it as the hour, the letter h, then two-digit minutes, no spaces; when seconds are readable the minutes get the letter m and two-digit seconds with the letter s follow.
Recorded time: 12h00
